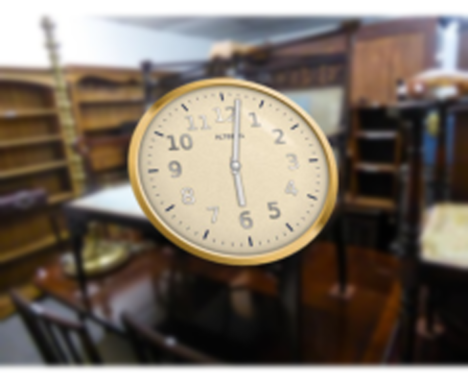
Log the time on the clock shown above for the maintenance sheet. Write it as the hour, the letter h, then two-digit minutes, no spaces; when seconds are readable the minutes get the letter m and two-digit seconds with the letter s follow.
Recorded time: 6h02
